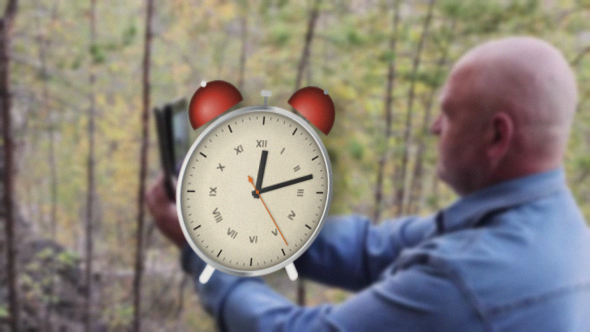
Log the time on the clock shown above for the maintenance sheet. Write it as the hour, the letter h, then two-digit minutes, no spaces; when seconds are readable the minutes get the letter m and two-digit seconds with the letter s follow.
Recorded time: 12h12m24s
